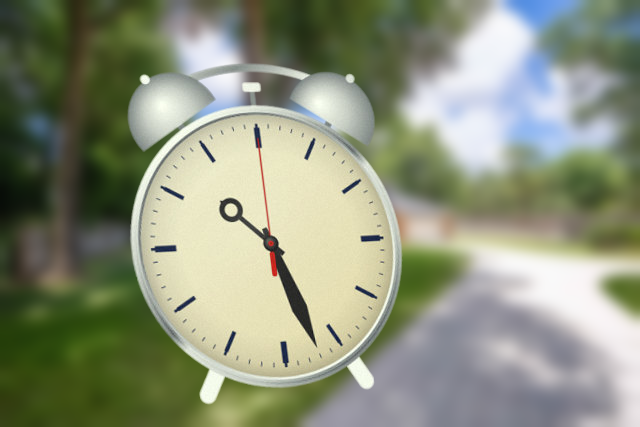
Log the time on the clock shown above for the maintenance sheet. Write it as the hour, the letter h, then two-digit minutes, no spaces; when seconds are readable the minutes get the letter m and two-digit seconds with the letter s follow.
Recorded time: 10h27m00s
